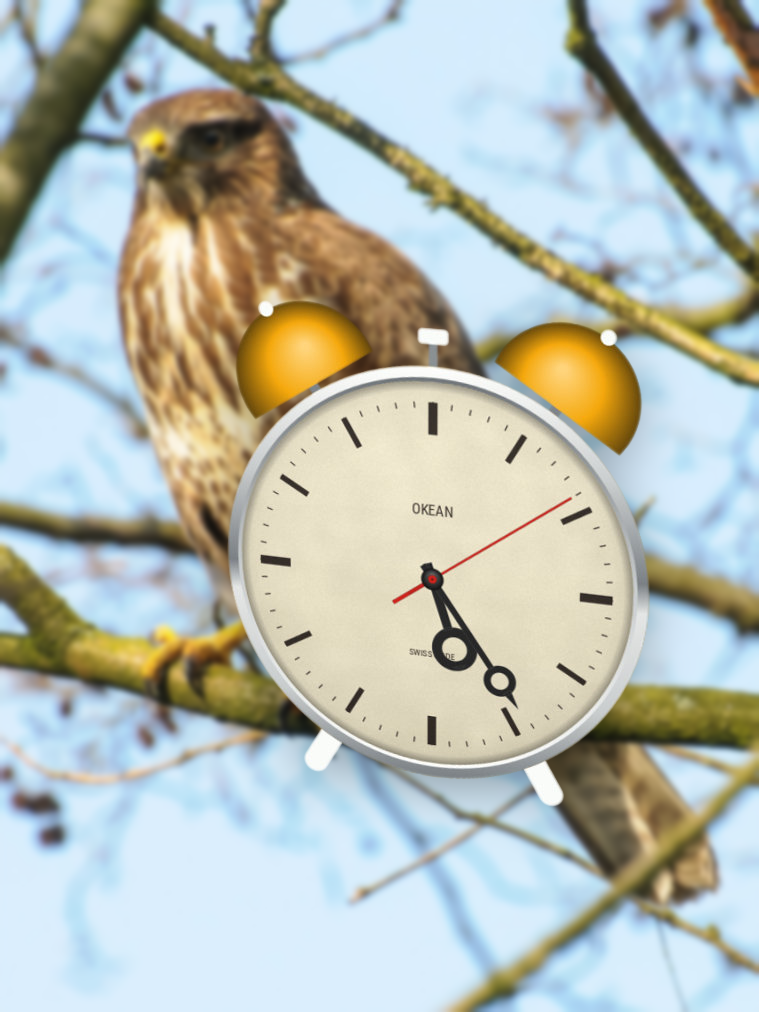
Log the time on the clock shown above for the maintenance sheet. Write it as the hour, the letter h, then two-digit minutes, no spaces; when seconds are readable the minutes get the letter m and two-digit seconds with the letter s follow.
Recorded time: 5h24m09s
